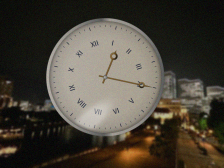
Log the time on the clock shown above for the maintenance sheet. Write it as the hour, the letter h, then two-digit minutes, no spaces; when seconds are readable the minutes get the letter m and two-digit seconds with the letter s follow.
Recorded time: 1h20
